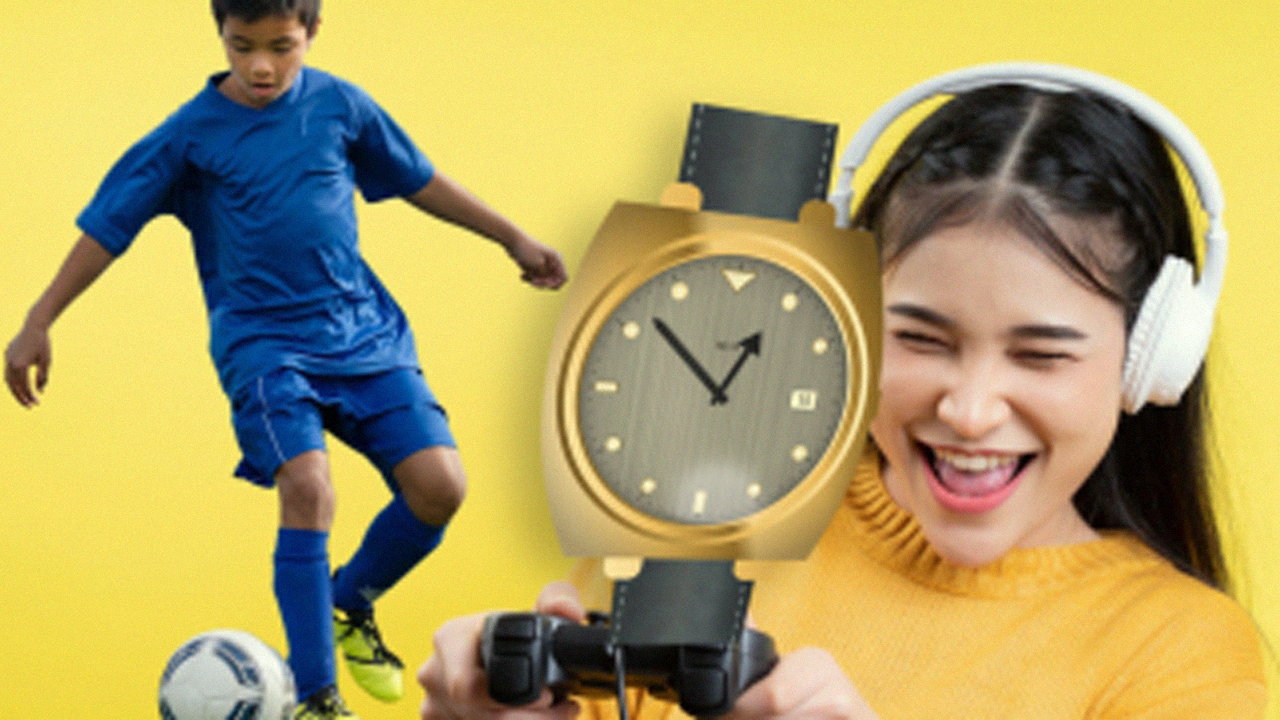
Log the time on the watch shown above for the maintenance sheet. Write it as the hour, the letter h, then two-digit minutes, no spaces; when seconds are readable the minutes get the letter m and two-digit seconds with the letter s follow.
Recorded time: 12h52
